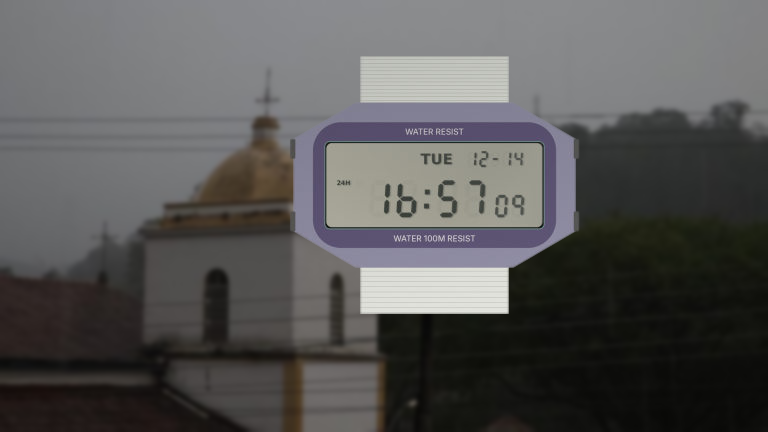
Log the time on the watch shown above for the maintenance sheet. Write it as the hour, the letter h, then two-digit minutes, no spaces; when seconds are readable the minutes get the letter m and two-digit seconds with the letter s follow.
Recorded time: 16h57m09s
